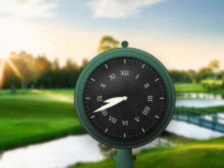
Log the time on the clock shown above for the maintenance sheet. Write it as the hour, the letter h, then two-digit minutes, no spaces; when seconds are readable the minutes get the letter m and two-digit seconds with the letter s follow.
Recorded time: 8h41
